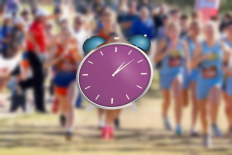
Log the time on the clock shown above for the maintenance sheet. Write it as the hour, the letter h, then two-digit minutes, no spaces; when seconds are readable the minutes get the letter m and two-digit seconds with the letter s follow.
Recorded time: 1h08
